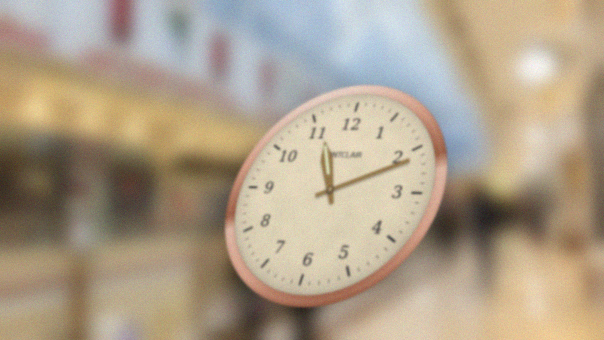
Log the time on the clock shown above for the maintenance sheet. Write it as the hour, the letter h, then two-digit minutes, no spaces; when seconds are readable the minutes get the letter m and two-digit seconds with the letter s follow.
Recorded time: 11h11
